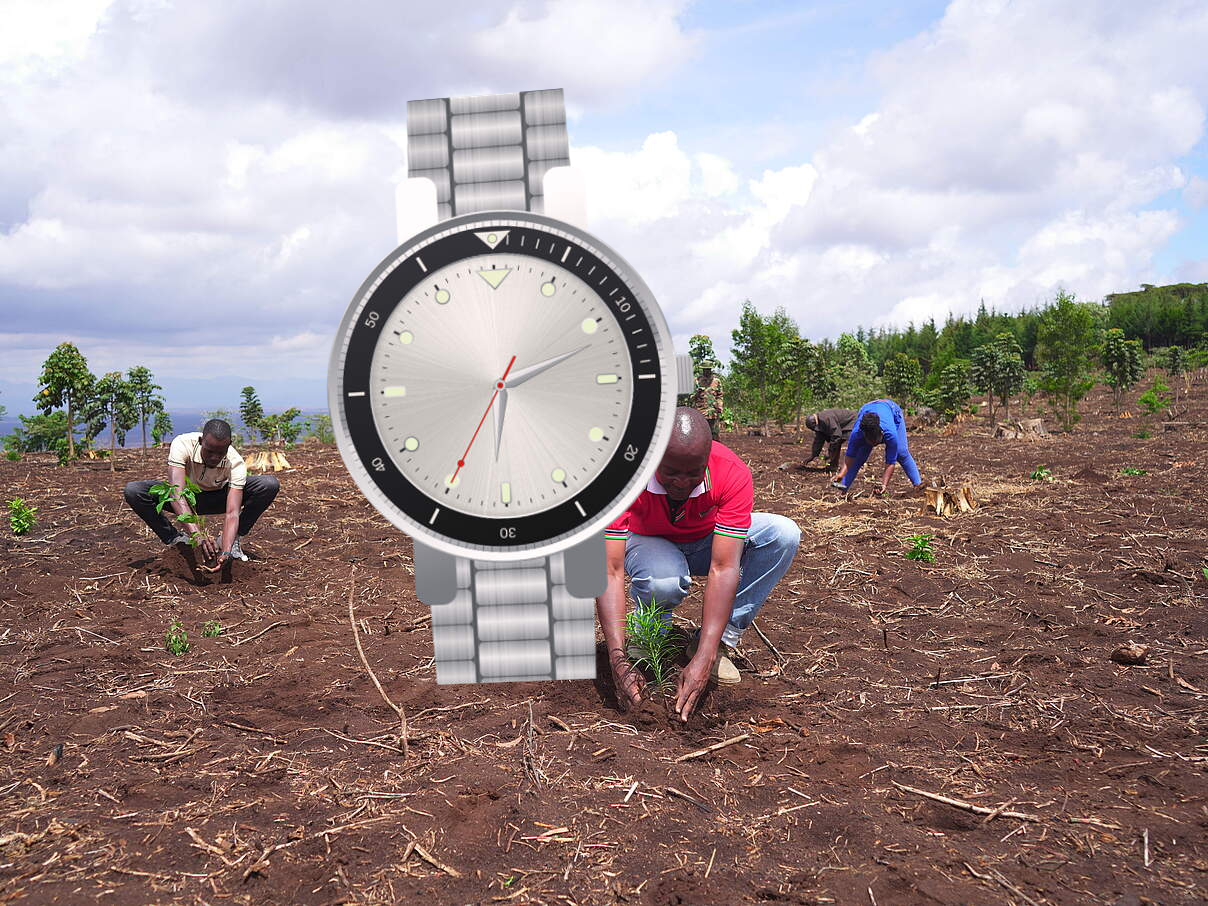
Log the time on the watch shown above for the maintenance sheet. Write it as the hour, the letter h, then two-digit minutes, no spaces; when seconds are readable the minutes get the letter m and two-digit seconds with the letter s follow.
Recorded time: 6h11m35s
